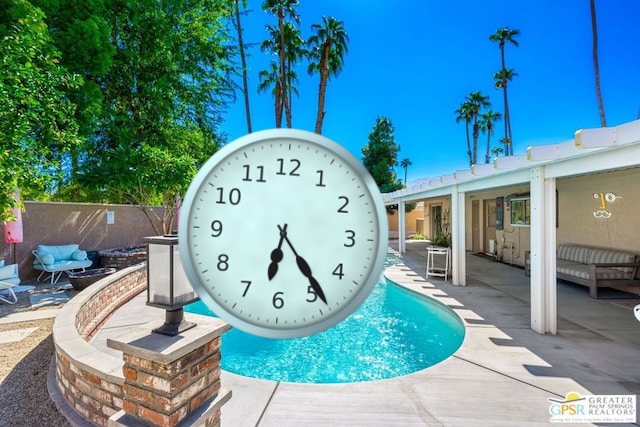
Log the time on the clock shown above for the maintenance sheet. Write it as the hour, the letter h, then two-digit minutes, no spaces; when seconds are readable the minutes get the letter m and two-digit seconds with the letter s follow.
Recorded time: 6h24
